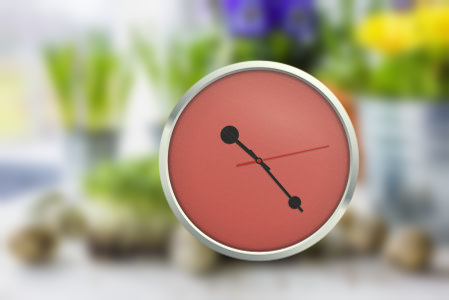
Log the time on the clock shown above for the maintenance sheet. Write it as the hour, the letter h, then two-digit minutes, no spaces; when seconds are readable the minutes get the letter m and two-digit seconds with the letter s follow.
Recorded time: 10h23m13s
